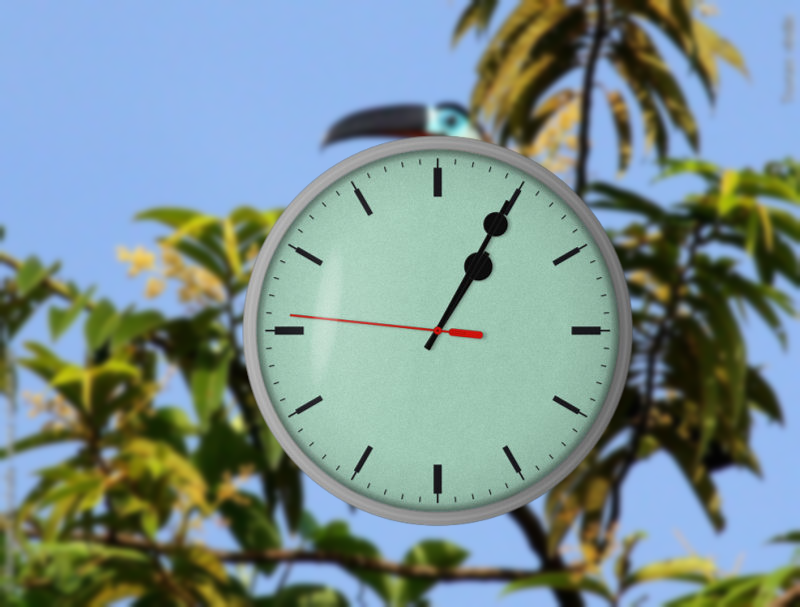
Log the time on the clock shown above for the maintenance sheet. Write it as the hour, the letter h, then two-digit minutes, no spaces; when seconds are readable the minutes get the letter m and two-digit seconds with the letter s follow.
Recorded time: 1h04m46s
